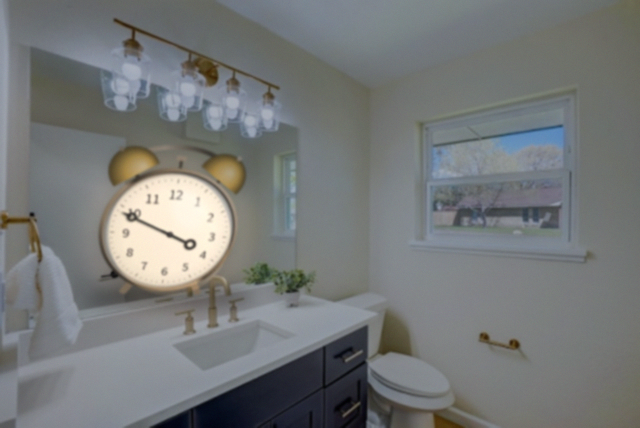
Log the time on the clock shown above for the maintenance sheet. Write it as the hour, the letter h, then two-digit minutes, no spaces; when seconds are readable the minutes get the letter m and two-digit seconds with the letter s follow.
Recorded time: 3h49
